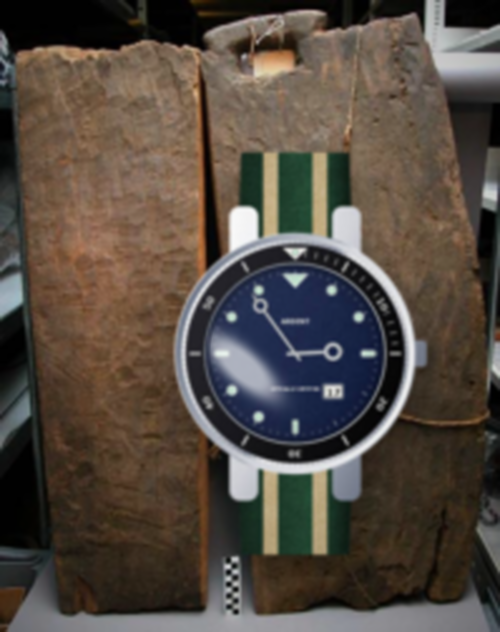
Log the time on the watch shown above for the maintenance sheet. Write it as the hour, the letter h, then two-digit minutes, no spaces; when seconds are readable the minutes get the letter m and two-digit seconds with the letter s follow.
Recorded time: 2h54
